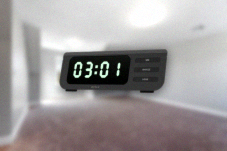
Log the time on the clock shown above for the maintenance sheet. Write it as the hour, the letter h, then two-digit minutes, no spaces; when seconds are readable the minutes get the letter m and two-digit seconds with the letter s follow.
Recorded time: 3h01
